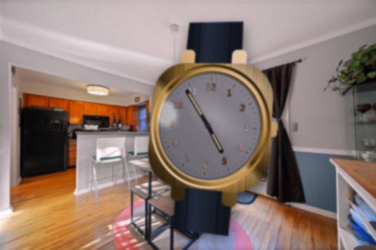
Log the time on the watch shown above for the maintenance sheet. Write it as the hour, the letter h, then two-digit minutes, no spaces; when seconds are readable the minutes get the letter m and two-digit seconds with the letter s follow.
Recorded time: 4h54
